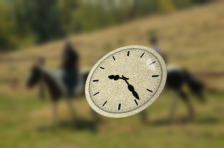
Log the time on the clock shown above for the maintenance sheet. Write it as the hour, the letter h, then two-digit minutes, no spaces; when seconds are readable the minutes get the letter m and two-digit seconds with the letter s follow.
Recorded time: 9h24
